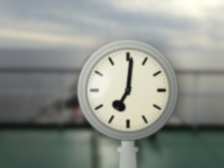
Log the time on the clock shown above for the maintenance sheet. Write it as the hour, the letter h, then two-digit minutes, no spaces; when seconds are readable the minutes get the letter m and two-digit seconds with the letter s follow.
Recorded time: 7h01
